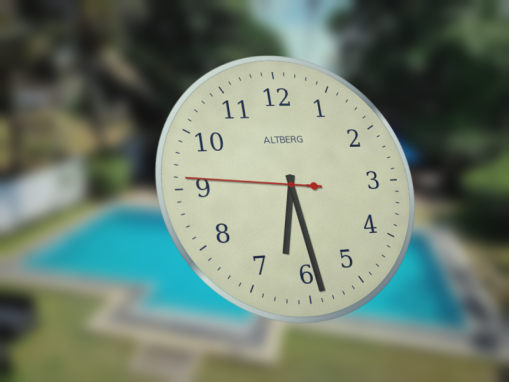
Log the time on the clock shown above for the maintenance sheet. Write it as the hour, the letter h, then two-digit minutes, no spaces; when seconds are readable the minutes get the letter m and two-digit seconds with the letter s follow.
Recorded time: 6h28m46s
